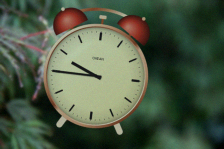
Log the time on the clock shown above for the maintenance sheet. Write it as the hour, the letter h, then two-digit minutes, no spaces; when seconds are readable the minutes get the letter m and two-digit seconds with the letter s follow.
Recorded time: 9h45
